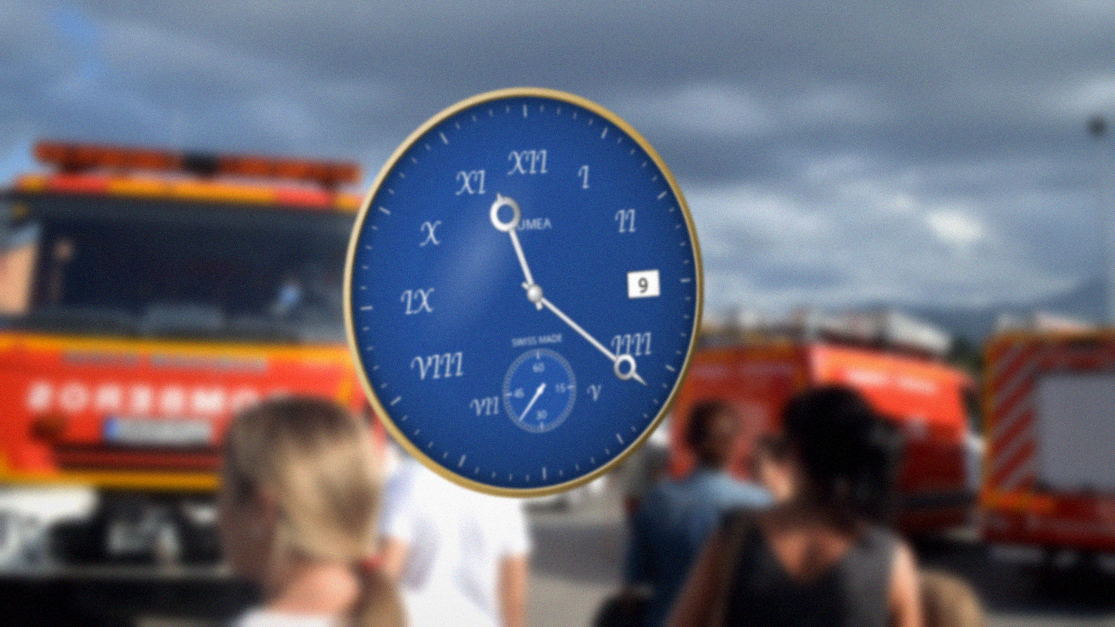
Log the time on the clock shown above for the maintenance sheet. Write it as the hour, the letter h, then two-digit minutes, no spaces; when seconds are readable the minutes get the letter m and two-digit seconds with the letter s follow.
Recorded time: 11h21m37s
